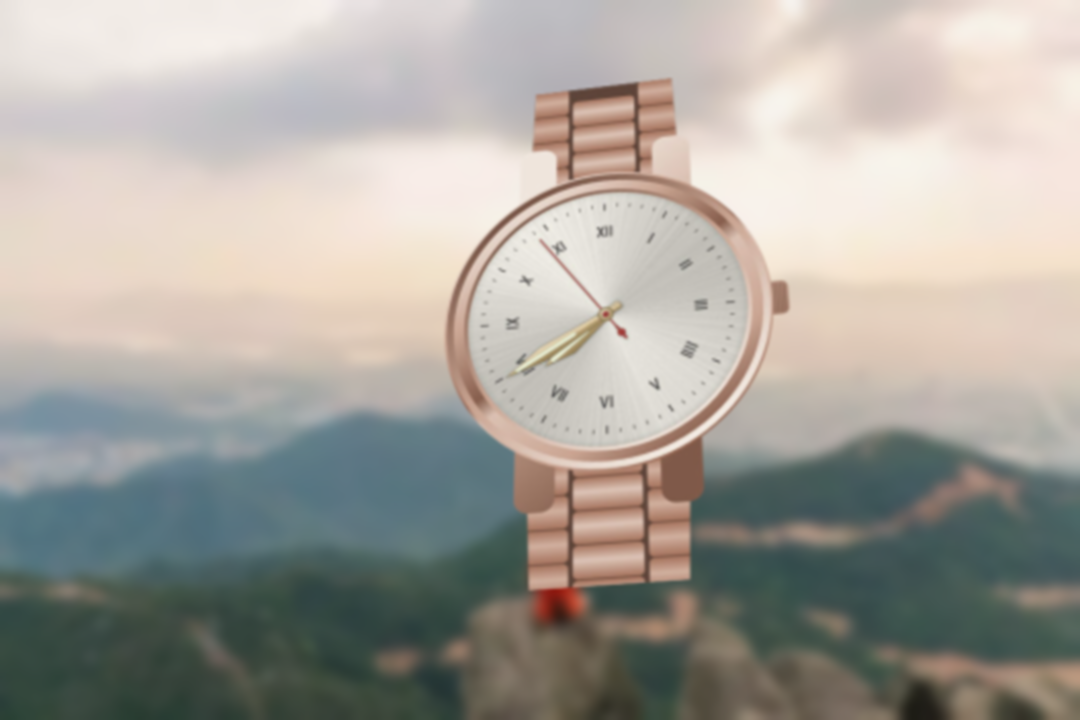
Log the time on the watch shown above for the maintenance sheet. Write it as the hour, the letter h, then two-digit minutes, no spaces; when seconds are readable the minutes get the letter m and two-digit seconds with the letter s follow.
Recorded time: 7h39m54s
